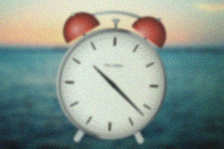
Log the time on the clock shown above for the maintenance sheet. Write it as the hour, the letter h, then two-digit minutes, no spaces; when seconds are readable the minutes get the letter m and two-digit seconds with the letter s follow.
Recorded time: 10h22
